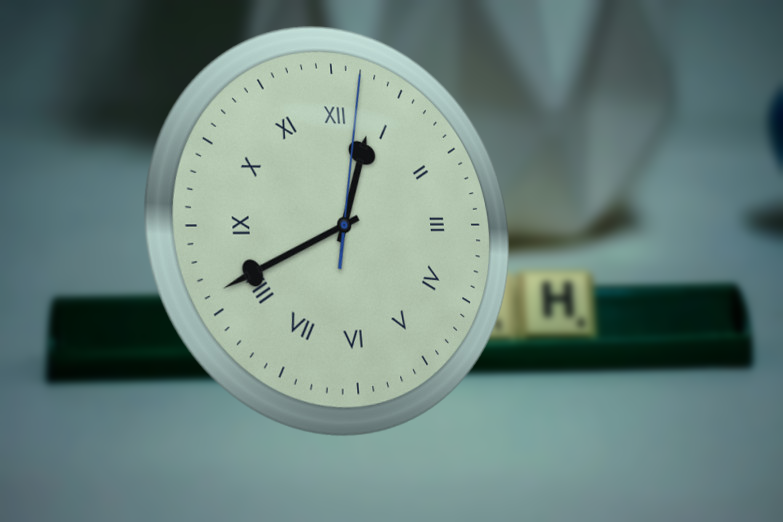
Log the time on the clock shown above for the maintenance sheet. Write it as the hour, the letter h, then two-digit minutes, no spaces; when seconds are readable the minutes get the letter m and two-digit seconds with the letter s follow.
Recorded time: 12h41m02s
